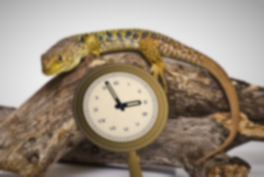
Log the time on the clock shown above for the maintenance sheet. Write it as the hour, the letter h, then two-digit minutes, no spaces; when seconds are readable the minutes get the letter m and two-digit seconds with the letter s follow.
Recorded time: 2h57
